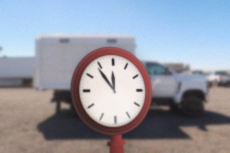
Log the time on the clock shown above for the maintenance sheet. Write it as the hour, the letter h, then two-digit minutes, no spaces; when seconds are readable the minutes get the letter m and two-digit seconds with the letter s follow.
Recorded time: 11h54
